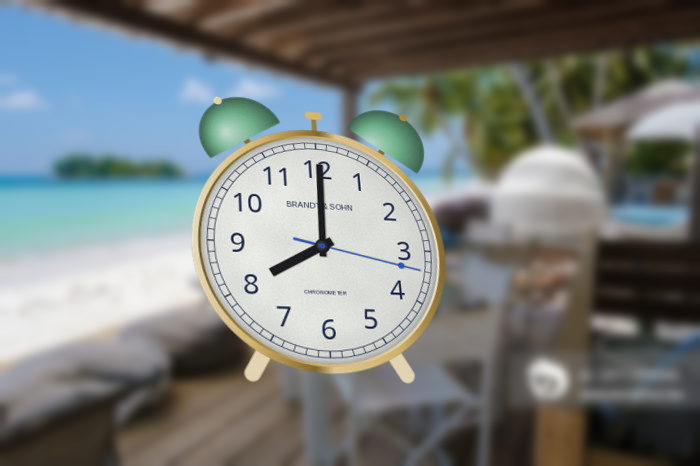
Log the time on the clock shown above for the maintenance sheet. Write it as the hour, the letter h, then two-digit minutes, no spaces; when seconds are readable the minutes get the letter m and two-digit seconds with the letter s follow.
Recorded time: 8h00m17s
